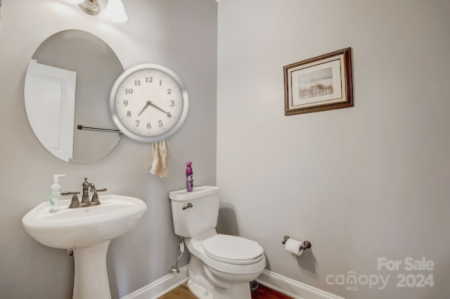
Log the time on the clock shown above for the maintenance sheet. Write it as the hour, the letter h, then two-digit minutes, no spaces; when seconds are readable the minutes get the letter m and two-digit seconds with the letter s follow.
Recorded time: 7h20
